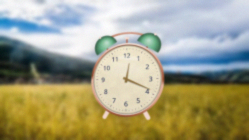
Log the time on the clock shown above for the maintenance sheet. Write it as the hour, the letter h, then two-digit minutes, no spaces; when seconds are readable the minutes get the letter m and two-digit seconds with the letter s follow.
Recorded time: 12h19
